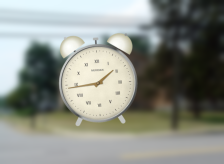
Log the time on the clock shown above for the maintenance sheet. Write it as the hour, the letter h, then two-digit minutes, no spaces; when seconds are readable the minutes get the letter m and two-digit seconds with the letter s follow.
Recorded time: 1h44
